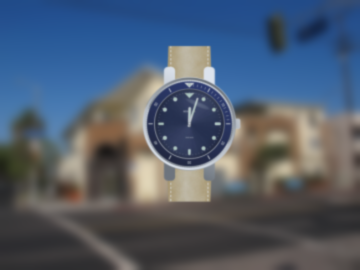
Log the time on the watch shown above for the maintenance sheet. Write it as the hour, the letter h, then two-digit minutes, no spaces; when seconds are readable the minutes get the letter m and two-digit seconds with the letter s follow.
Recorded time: 12h03
